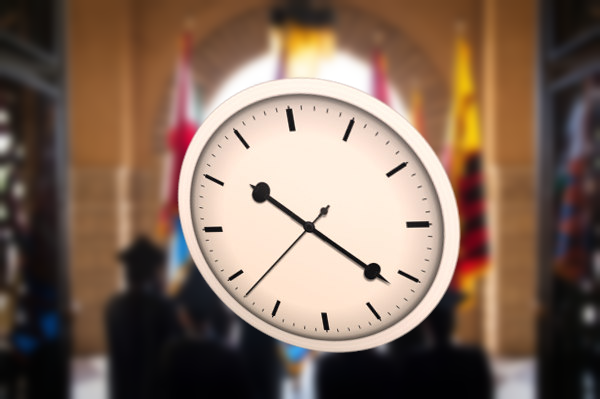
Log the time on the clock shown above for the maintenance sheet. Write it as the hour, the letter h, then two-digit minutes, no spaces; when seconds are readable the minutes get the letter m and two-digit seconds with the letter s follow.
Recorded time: 10h21m38s
